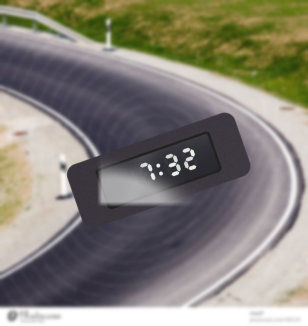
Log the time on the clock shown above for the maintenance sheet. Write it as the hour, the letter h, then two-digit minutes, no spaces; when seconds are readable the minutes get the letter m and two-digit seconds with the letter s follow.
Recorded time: 7h32
